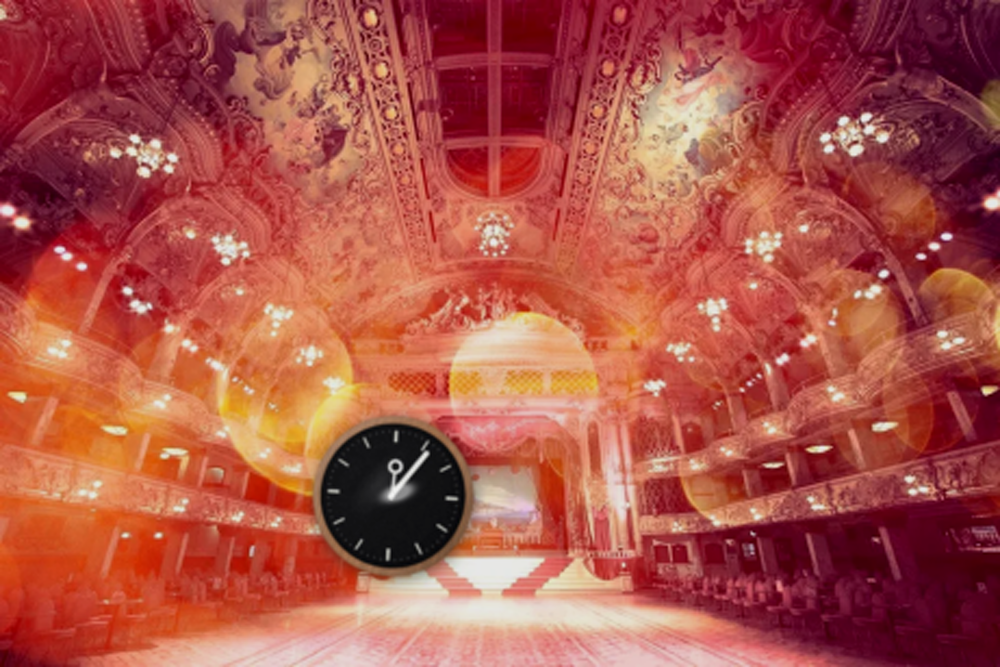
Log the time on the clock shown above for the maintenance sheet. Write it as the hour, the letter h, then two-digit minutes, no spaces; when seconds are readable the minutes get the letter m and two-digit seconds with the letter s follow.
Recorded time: 12h06
